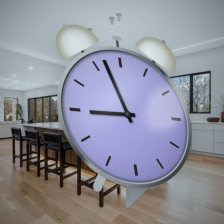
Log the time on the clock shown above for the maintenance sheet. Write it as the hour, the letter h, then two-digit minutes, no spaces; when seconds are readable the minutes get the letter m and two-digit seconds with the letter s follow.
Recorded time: 8h57
